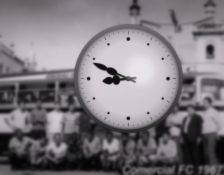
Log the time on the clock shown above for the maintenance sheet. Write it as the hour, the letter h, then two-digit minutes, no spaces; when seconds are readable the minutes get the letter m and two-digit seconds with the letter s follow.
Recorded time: 8h49
